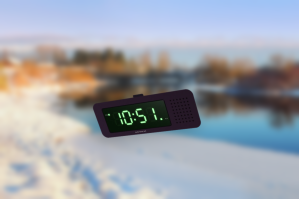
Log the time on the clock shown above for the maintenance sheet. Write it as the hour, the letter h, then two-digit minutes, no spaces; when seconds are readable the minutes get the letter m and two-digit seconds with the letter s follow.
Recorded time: 10h51
